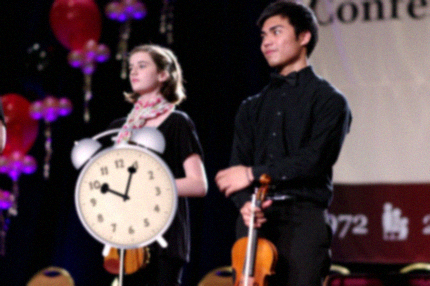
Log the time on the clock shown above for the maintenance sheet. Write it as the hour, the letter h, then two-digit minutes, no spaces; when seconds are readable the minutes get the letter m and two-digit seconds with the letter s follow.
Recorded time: 10h04
